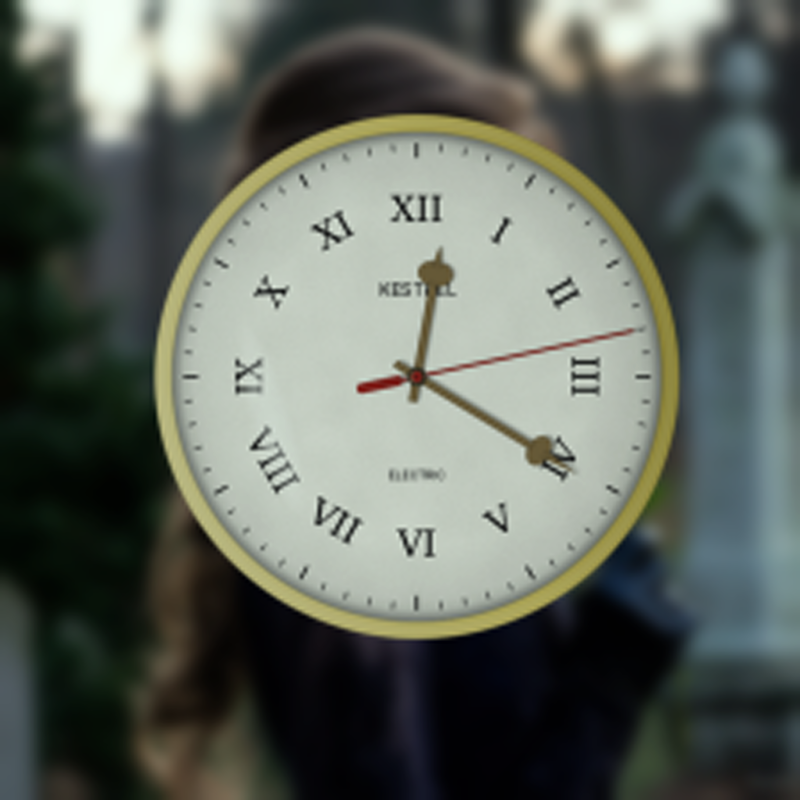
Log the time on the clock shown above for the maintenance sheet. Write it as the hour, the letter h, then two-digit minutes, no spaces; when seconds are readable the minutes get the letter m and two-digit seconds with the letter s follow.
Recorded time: 12h20m13s
